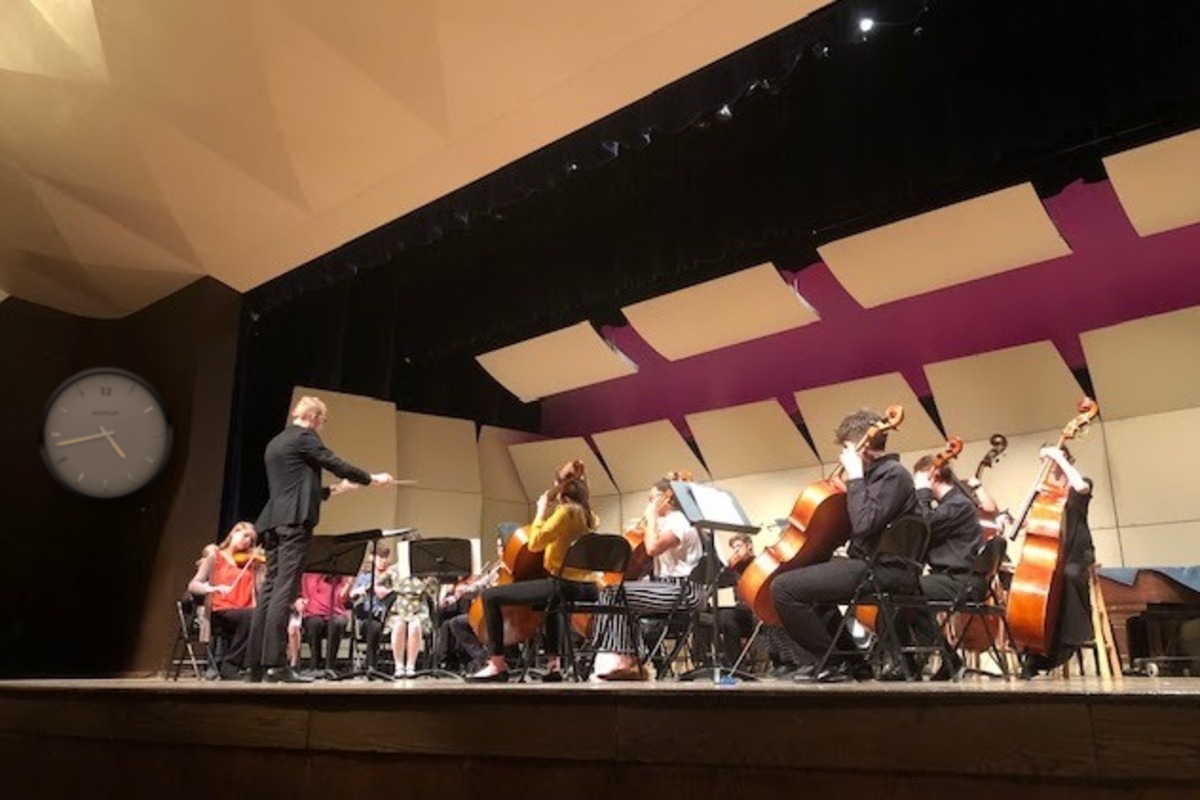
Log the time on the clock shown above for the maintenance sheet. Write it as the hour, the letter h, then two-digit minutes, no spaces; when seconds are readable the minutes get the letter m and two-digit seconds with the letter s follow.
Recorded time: 4h43
